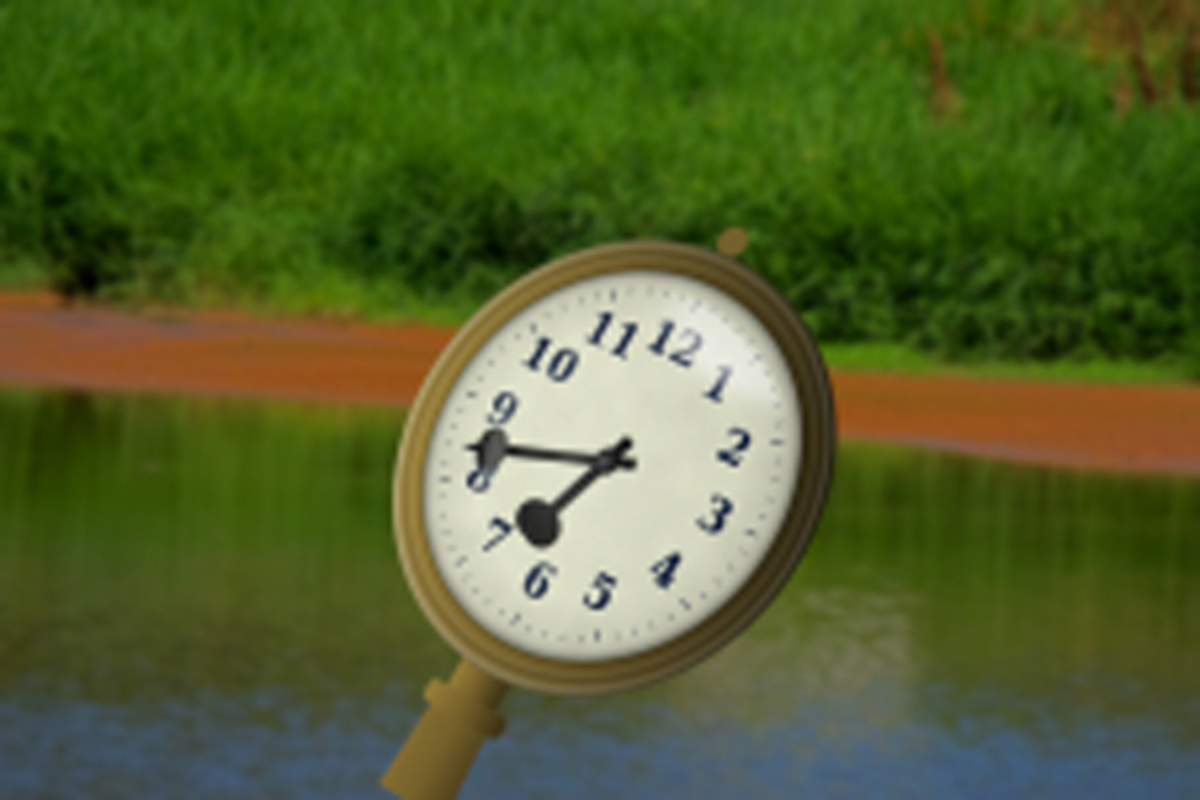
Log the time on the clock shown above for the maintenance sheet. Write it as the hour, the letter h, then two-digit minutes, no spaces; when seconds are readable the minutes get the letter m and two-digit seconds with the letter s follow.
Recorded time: 6h42
